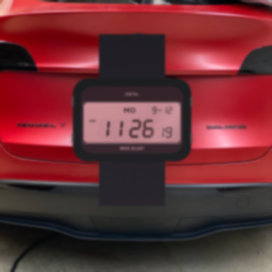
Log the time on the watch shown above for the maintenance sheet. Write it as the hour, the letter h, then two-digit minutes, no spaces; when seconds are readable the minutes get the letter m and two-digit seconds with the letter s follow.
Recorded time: 11h26m19s
